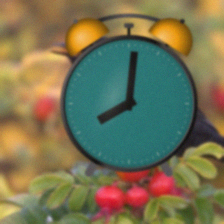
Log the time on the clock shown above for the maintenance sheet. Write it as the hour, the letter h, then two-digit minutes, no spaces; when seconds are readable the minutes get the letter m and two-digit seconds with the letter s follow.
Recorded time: 8h01
